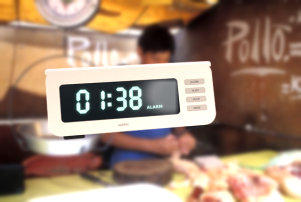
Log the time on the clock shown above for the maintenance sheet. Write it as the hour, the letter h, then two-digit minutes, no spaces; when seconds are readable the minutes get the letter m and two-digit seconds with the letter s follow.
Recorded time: 1h38
